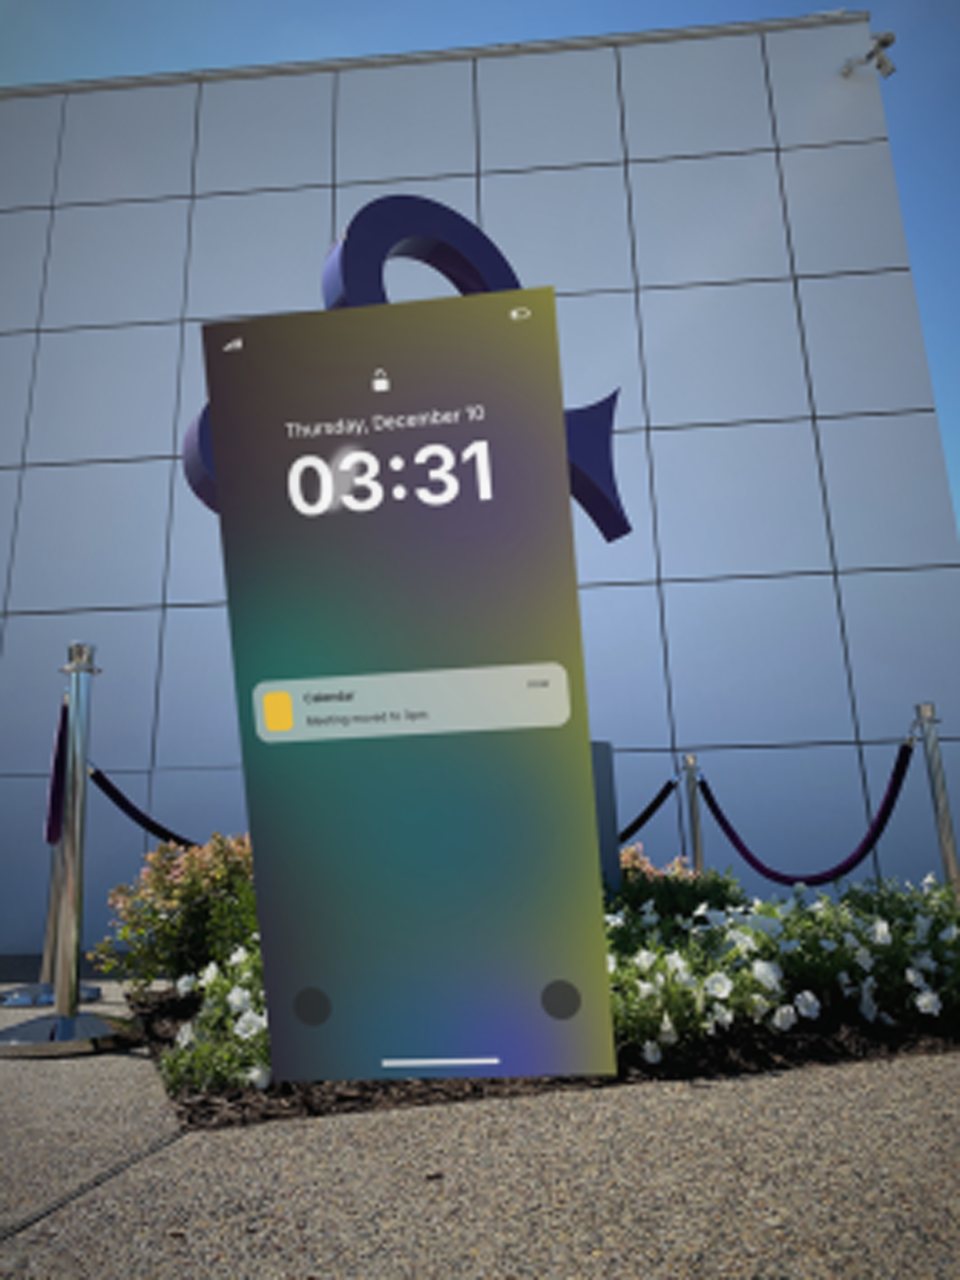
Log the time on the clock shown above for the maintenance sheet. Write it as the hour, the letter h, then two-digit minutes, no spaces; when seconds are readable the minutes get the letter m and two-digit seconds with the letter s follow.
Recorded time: 3h31
